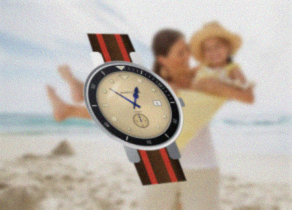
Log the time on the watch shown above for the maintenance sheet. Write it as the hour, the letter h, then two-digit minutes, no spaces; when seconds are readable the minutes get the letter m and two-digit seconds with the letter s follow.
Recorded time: 12h52
